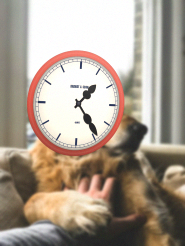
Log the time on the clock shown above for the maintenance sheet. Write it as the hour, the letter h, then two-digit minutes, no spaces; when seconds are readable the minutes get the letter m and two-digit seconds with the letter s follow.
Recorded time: 1h24
